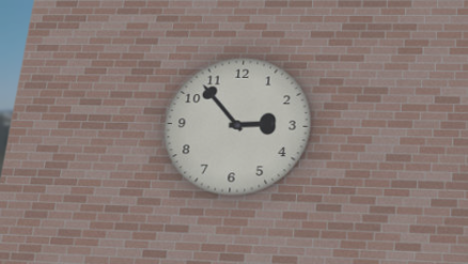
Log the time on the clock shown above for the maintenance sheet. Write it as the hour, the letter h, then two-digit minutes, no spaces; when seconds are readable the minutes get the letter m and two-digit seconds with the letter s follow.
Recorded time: 2h53
